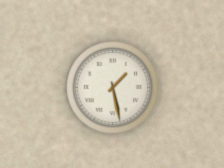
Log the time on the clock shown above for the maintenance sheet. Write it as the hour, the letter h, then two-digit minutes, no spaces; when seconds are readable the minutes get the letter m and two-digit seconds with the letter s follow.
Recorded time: 1h28
